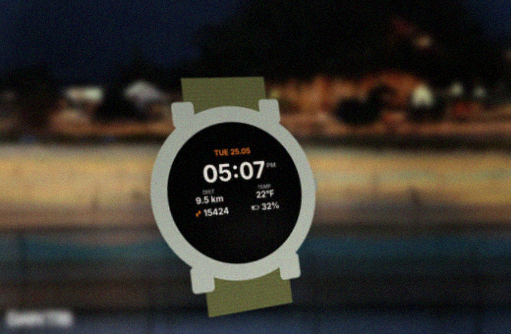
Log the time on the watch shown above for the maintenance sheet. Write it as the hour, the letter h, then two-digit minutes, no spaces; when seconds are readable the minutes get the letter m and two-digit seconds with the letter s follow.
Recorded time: 5h07
